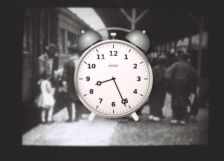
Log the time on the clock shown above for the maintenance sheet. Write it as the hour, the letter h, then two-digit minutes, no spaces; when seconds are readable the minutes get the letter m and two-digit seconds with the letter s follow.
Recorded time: 8h26
